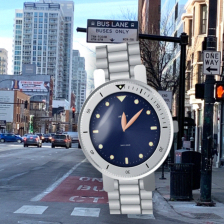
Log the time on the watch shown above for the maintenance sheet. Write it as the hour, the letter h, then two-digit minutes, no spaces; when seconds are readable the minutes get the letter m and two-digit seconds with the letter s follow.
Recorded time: 12h08
